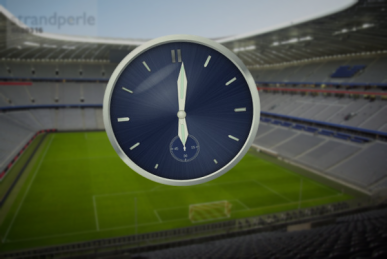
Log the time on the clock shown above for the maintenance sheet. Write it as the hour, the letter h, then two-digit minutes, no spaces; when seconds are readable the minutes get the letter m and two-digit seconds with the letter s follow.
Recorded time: 6h01
